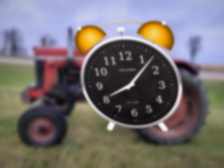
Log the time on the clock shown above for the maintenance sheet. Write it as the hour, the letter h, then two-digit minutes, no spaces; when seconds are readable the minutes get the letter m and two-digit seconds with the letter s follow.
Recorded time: 8h07
